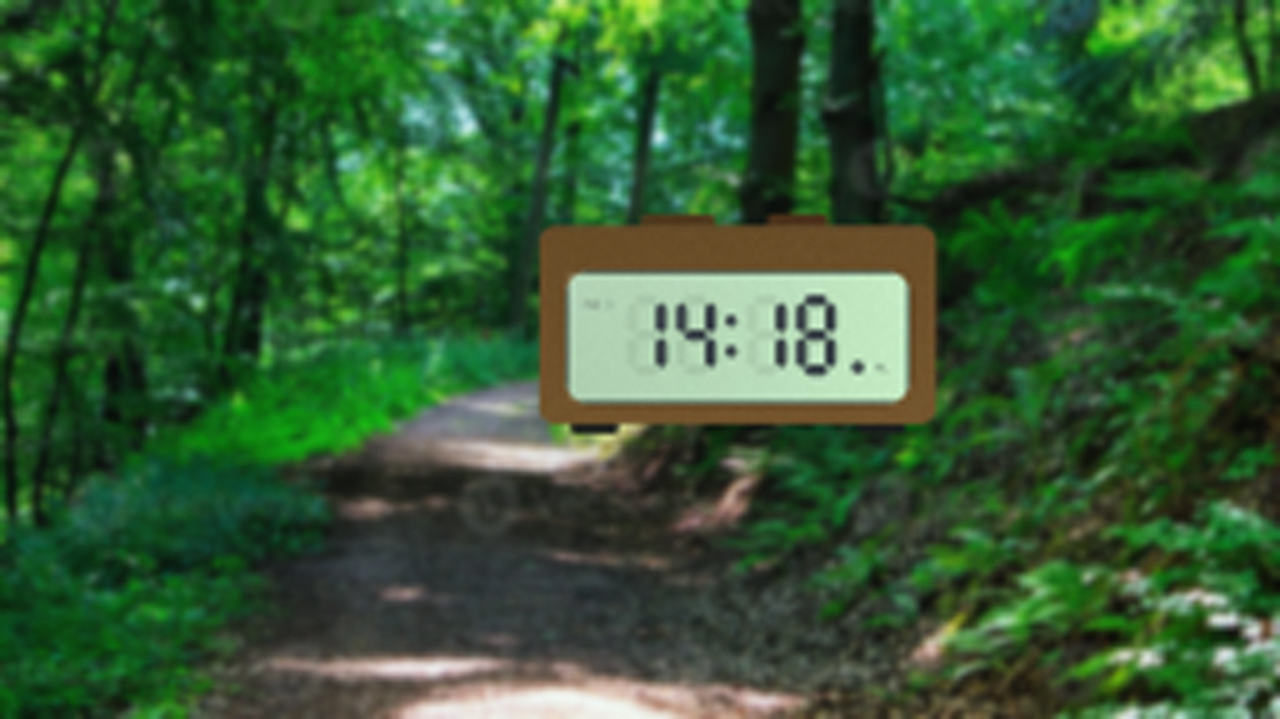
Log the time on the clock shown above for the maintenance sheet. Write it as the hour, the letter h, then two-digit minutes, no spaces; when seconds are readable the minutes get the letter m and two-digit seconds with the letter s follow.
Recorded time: 14h18
